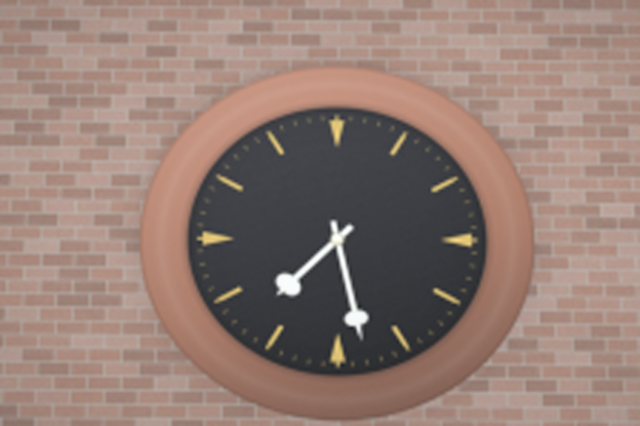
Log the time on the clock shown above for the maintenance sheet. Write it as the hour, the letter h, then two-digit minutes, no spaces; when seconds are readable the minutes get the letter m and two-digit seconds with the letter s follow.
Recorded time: 7h28
